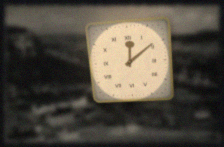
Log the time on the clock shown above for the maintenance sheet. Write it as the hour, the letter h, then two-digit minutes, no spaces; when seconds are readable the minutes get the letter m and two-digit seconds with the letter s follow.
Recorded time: 12h09
